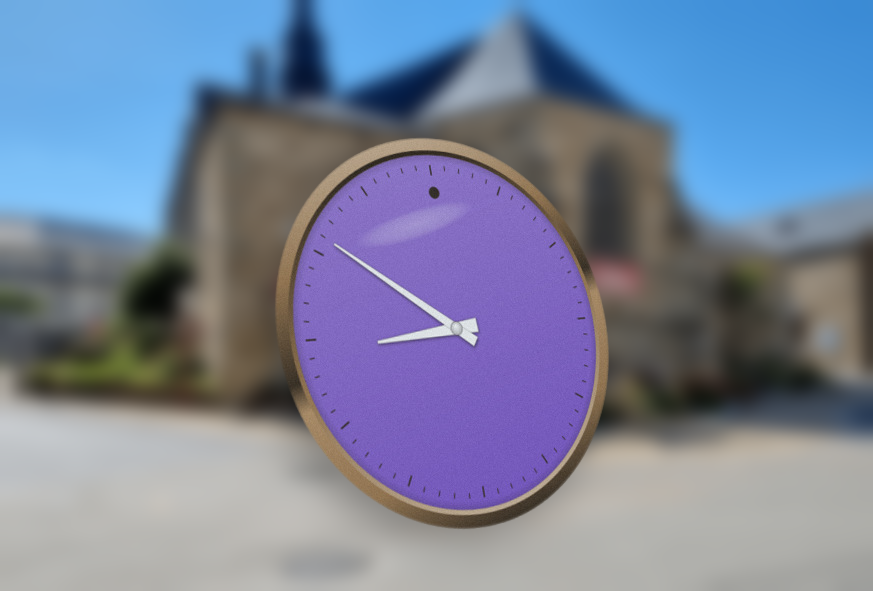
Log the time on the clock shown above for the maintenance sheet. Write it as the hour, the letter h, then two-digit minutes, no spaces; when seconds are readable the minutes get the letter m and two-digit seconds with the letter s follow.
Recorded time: 8h51
